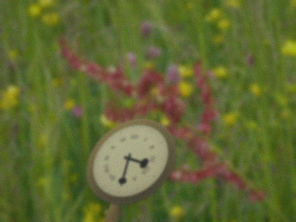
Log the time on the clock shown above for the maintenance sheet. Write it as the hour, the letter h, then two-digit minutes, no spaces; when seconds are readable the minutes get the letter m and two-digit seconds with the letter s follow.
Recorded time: 3h30
